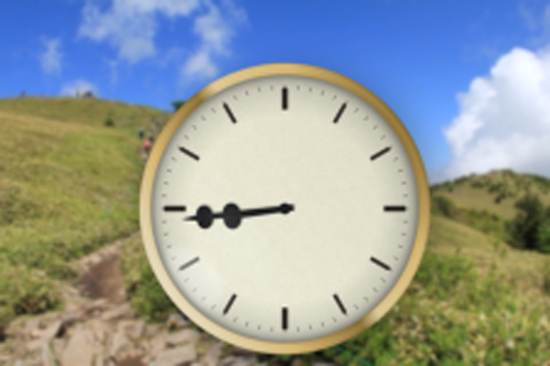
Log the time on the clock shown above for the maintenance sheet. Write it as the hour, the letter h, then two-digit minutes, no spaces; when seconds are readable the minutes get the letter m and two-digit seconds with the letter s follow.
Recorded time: 8h44
